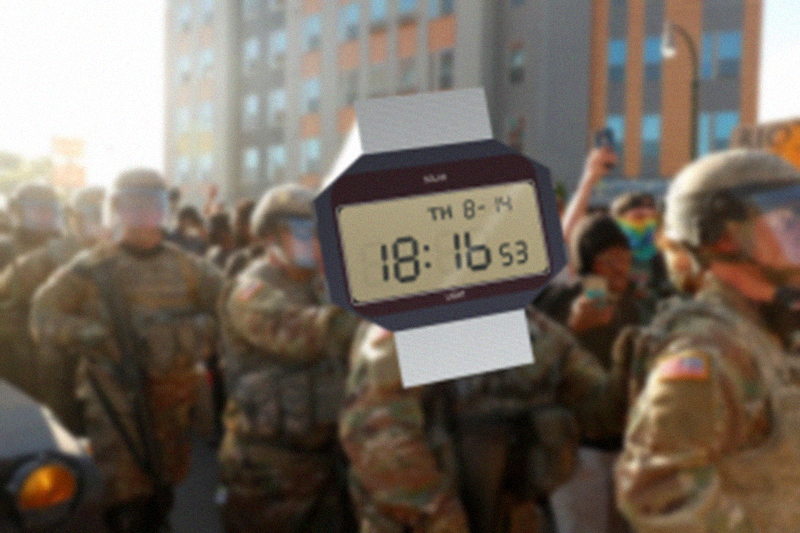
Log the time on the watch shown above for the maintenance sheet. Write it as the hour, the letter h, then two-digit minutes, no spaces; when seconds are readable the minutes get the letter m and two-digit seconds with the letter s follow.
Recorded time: 18h16m53s
